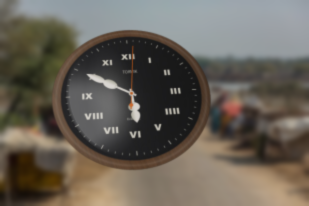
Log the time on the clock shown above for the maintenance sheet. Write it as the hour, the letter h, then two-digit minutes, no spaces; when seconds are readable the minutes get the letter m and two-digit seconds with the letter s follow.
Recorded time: 5h50m01s
